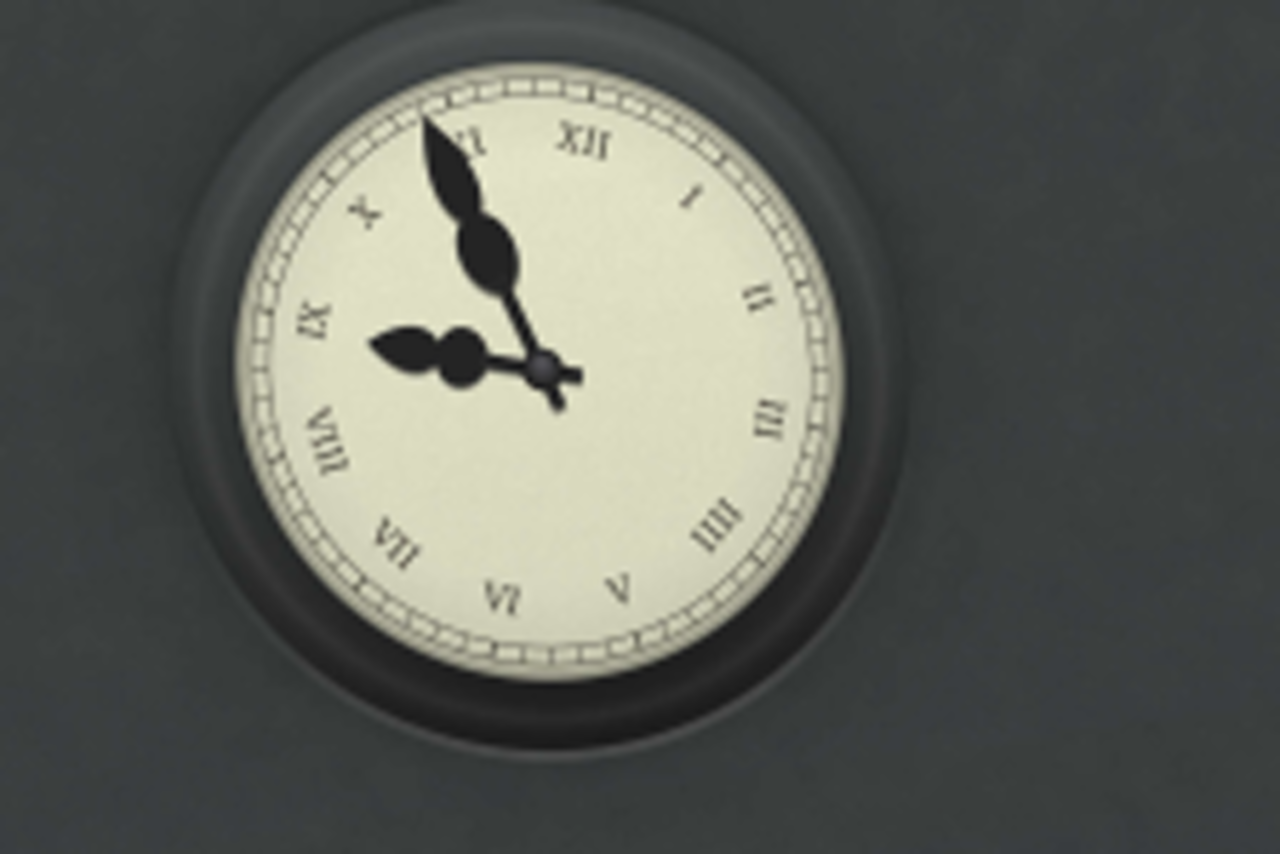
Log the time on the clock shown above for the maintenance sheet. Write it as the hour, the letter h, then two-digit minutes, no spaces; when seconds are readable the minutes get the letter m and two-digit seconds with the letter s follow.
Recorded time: 8h54
